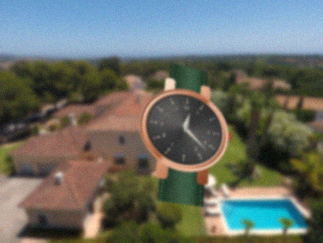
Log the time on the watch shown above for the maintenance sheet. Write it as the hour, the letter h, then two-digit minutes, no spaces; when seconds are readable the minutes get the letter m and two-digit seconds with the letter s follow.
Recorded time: 12h22
